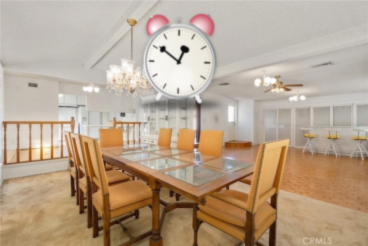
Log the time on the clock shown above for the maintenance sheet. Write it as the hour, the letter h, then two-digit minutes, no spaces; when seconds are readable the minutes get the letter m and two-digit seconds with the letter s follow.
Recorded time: 12h51
